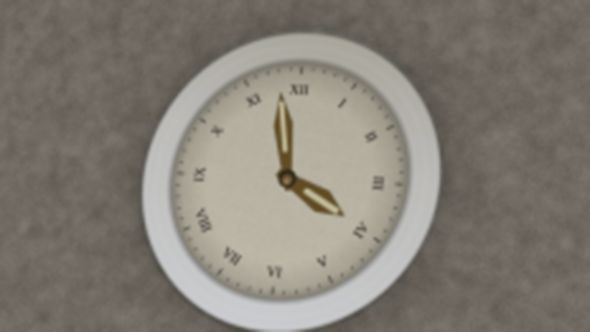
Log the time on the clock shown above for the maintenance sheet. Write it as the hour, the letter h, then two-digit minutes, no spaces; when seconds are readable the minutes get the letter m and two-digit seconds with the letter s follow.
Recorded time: 3h58
